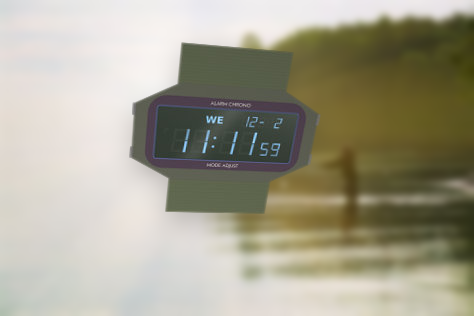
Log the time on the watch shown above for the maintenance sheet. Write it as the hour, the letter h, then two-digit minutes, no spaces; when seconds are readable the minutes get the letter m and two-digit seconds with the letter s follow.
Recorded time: 11h11m59s
